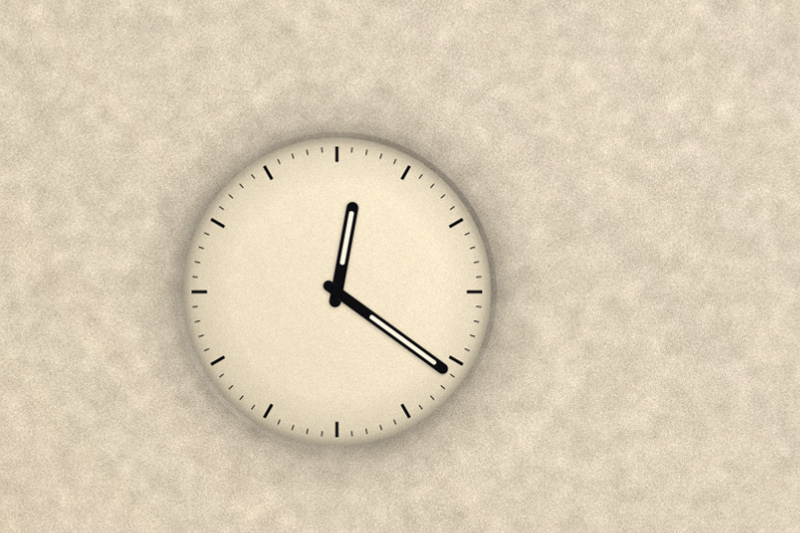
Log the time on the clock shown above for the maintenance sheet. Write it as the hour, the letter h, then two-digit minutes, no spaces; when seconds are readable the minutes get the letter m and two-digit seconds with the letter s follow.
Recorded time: 12h21
